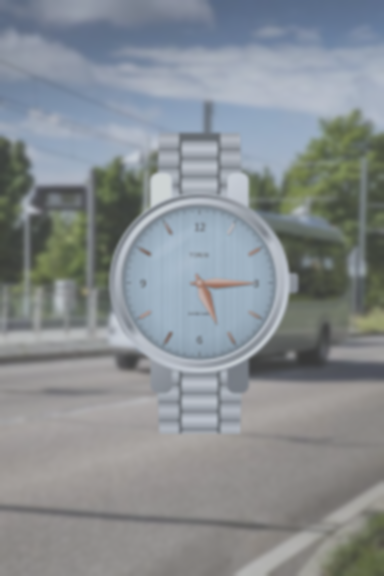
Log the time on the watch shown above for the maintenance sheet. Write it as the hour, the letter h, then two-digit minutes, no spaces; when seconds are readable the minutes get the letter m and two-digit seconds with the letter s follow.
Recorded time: 5h15
